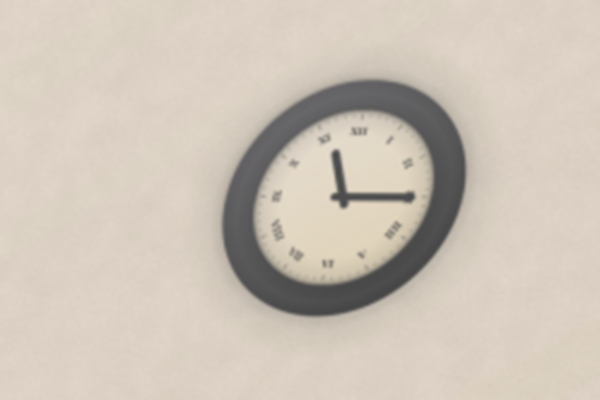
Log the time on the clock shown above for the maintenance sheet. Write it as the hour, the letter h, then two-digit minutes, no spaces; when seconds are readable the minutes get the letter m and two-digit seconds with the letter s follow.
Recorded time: 11h15
